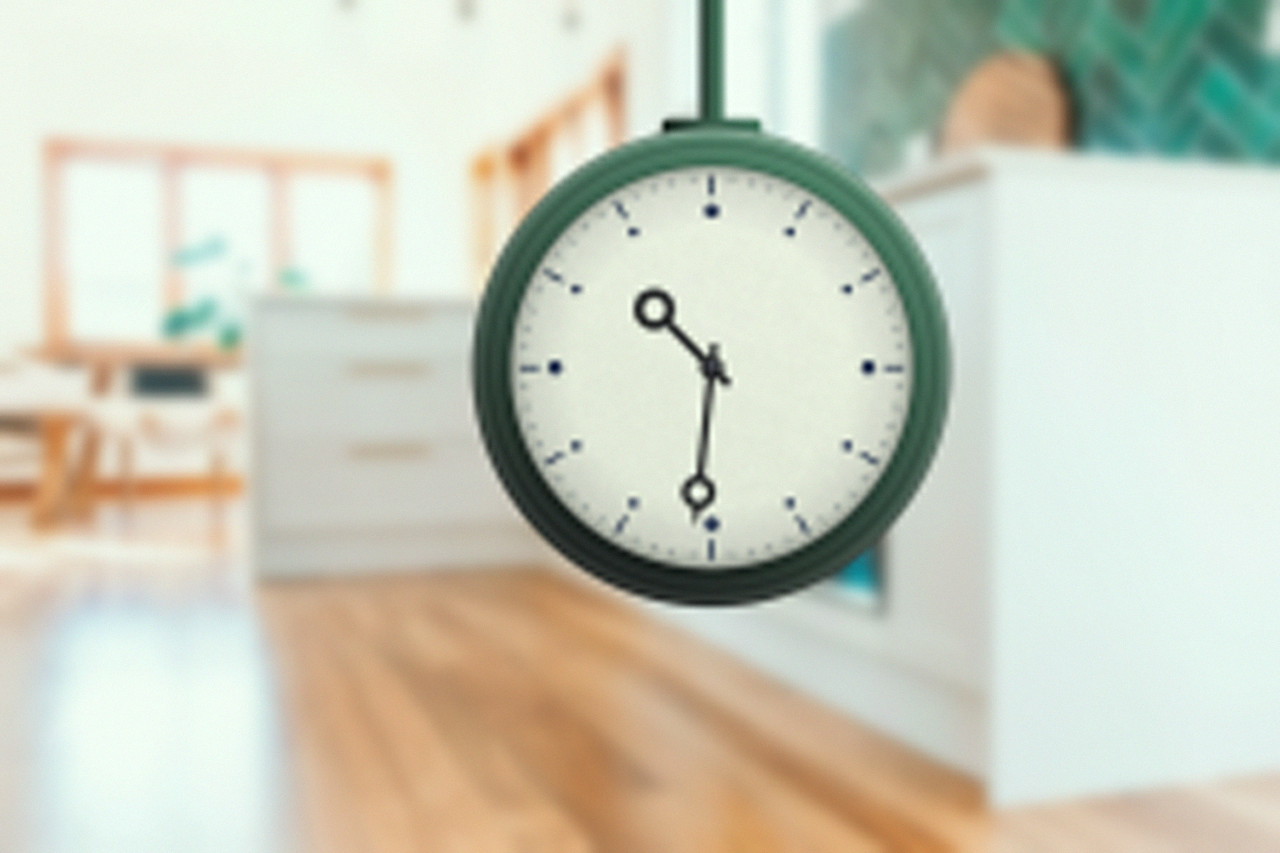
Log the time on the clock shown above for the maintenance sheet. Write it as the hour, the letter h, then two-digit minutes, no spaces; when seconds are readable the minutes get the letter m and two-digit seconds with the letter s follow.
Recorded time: 10h31
